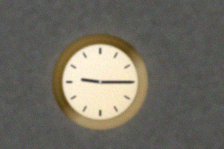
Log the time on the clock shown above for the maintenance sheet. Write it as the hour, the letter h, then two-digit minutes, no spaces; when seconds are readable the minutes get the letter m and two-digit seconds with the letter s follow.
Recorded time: 9h15
